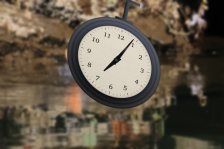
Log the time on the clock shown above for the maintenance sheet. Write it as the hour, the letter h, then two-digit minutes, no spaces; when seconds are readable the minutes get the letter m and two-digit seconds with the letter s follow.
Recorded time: 7h04
